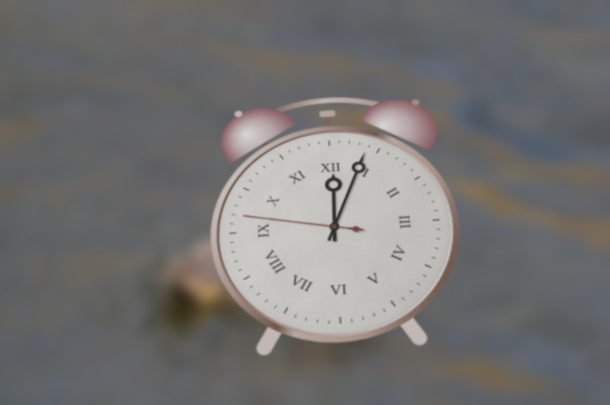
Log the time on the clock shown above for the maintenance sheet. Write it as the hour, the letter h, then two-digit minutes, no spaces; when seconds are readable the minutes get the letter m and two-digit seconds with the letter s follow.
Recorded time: 12h03m47s
